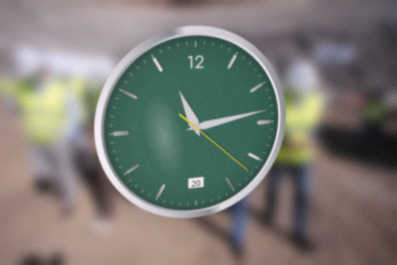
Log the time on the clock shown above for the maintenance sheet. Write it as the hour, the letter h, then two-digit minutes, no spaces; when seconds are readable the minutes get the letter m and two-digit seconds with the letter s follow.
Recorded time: 11h13m22s
